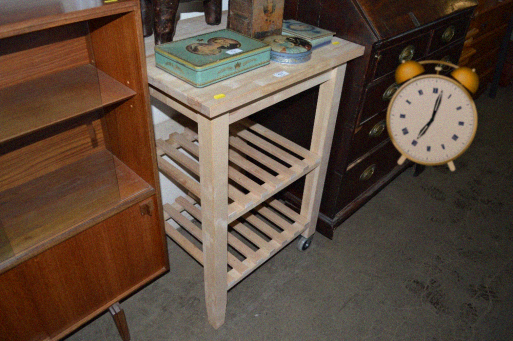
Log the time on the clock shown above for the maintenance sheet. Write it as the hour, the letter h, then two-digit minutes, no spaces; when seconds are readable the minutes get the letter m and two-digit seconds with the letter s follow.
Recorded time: 7h02
